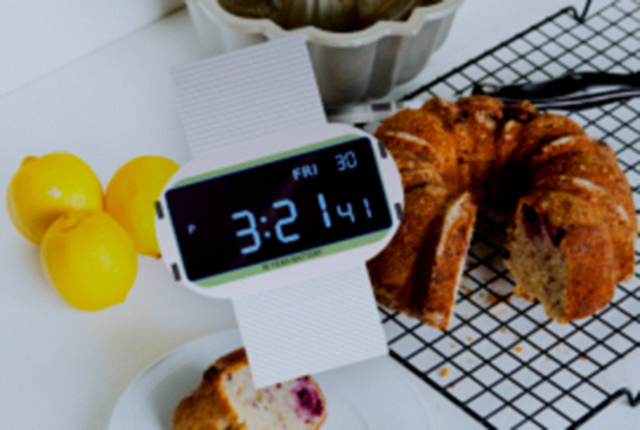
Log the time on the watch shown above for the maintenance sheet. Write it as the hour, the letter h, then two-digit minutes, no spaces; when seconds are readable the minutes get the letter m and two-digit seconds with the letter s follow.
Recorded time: 3h21m41s
